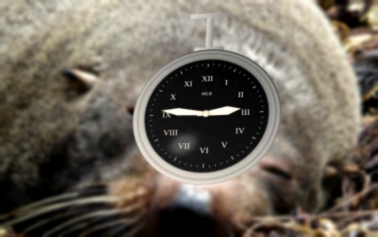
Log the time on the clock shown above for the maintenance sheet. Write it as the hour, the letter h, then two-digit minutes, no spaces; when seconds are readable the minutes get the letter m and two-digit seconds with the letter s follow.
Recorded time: 2h46
